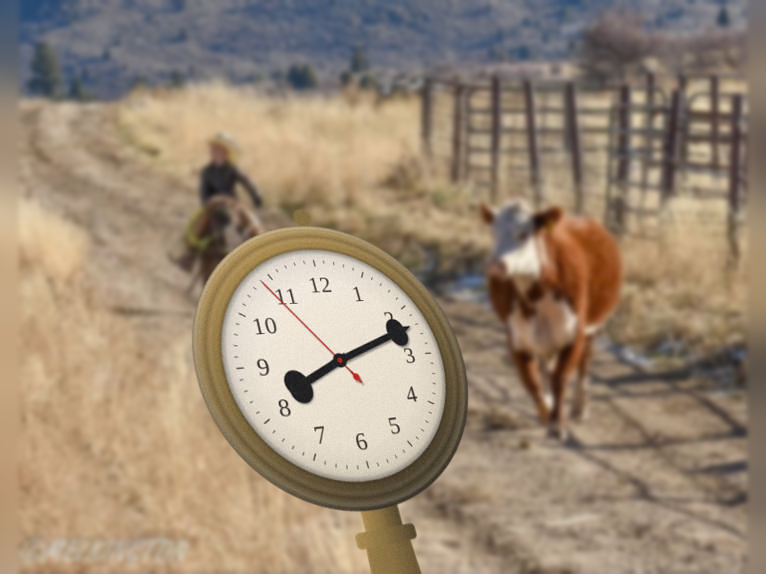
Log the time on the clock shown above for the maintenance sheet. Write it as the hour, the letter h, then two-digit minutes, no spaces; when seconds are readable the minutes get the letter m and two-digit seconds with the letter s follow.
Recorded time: 8h11m54s
